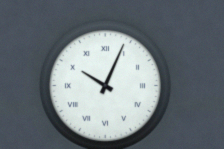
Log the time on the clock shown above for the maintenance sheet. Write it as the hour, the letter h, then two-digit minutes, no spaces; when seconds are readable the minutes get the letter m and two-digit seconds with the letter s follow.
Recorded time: 10h04
